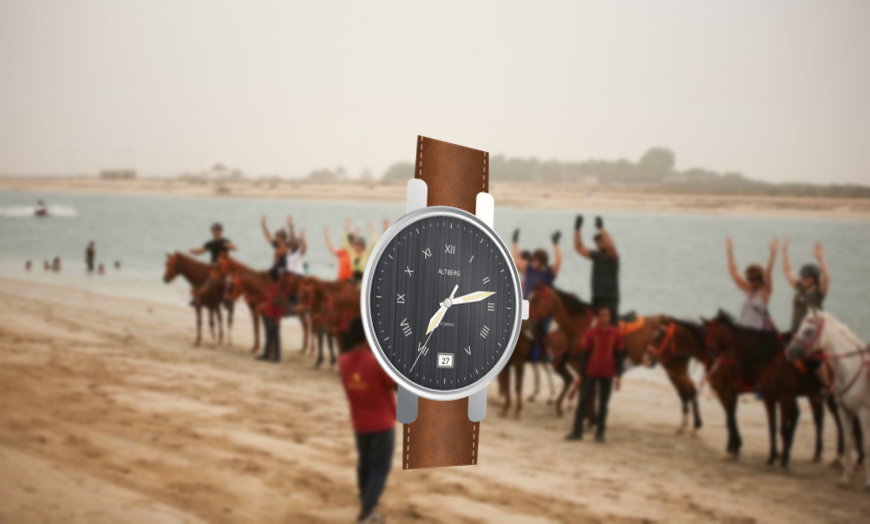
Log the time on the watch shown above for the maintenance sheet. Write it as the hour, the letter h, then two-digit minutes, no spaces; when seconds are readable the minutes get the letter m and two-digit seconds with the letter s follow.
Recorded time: 7h12m35s
